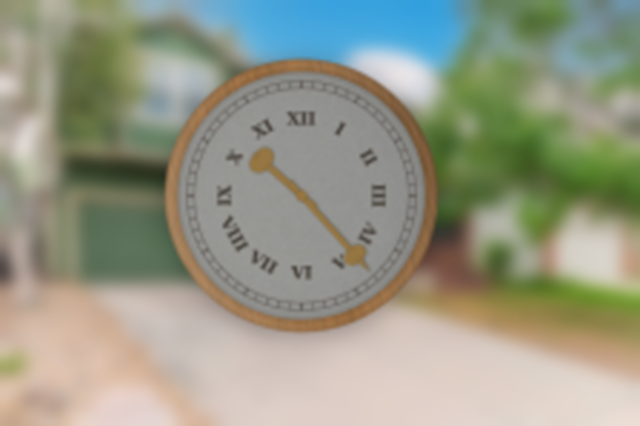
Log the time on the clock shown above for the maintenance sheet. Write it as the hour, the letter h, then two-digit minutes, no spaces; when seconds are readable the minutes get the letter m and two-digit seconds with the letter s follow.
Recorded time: 10h23
